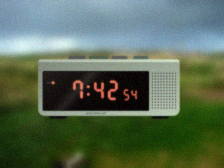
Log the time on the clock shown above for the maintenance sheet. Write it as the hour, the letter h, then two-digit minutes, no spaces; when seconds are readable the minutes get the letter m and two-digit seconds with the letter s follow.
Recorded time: 7h42m54s
